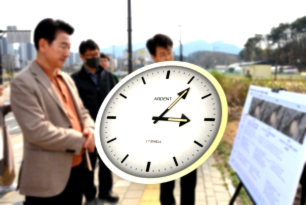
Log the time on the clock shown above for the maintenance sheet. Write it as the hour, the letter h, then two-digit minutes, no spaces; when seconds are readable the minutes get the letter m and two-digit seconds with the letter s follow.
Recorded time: 3h06
